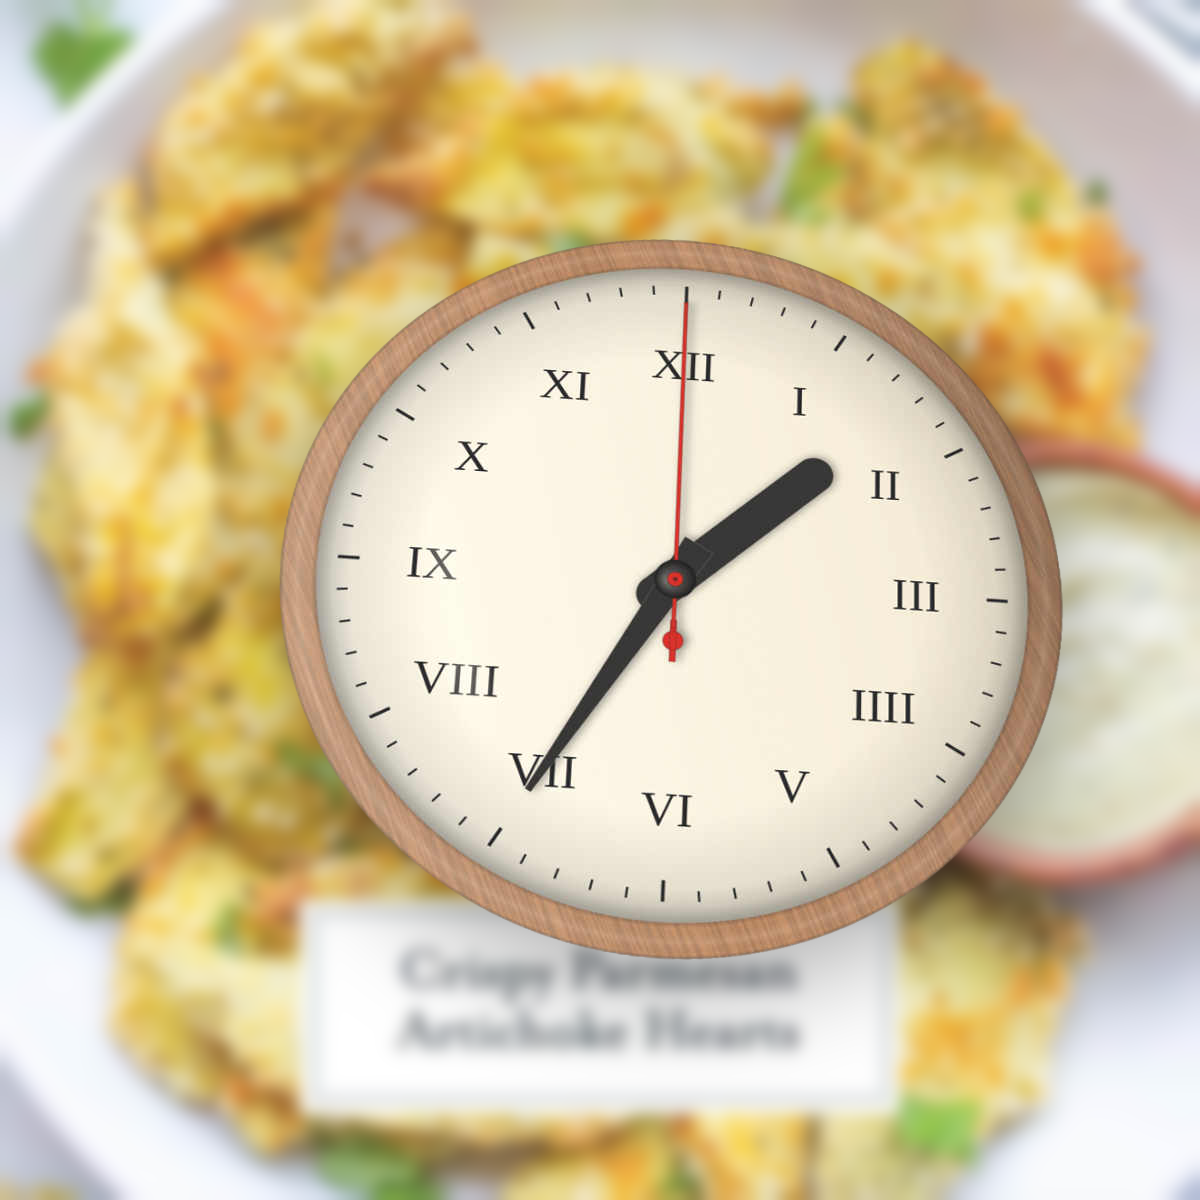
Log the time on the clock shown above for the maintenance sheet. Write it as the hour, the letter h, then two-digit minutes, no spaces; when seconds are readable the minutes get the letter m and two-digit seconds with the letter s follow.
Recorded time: 1h35m00s
